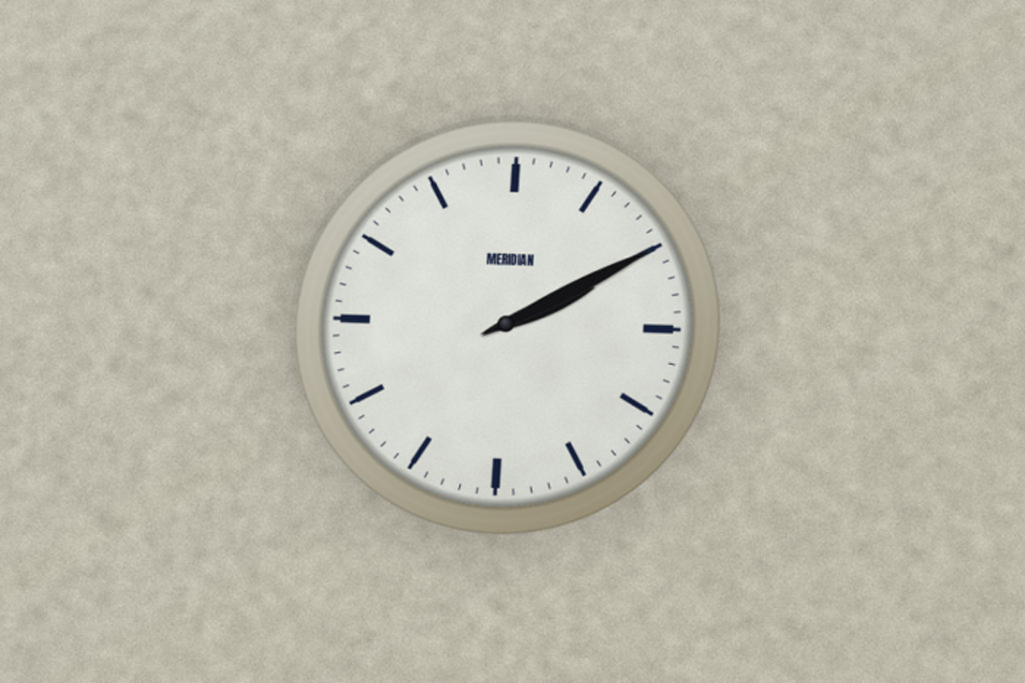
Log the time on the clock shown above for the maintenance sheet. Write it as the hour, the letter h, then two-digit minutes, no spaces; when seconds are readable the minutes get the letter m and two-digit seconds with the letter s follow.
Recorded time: 2h10
